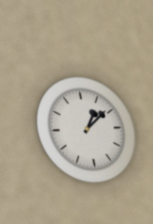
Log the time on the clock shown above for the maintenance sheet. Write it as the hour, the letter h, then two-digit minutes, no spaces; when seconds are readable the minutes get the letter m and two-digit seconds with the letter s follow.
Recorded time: 1h09
